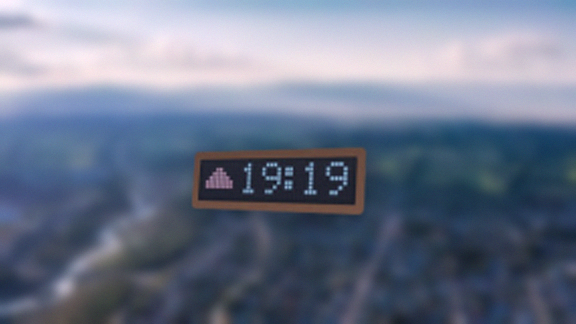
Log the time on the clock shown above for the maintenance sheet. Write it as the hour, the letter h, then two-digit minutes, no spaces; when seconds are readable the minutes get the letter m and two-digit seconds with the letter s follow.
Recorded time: 19h19
